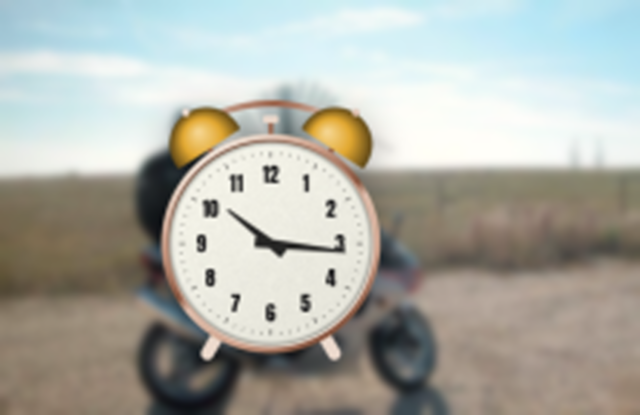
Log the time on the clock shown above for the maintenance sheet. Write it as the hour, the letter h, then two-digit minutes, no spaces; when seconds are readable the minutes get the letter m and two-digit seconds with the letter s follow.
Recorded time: 10h16
